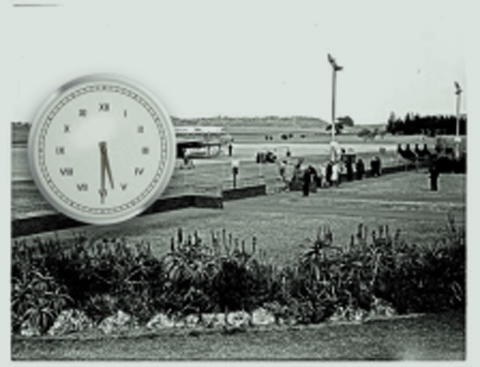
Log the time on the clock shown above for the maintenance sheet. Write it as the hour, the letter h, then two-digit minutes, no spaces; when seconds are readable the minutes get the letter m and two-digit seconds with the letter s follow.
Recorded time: 5h30
